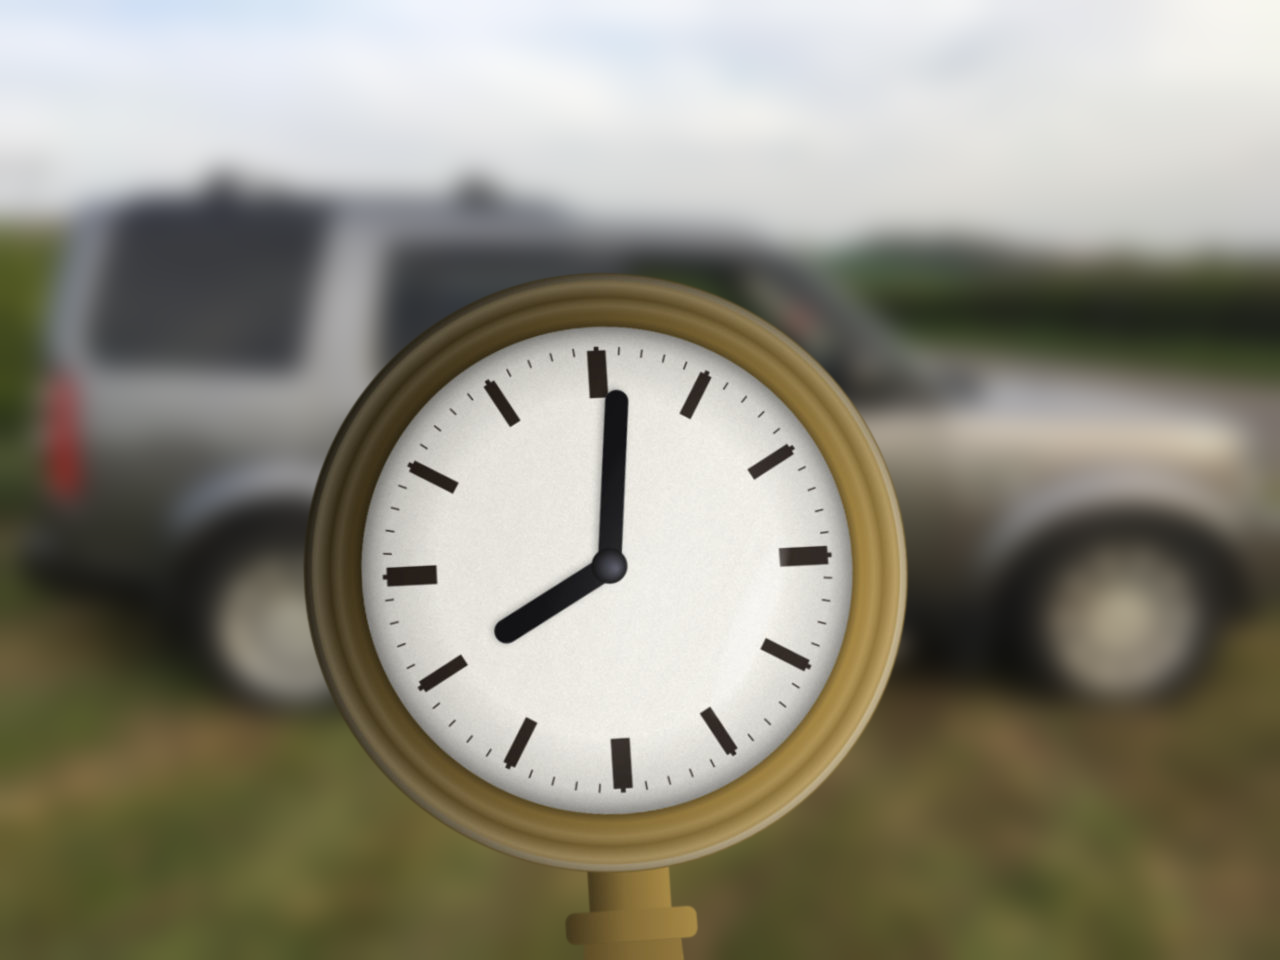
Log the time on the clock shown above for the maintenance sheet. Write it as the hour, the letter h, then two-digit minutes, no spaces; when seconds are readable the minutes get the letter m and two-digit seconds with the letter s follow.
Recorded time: 8h01
